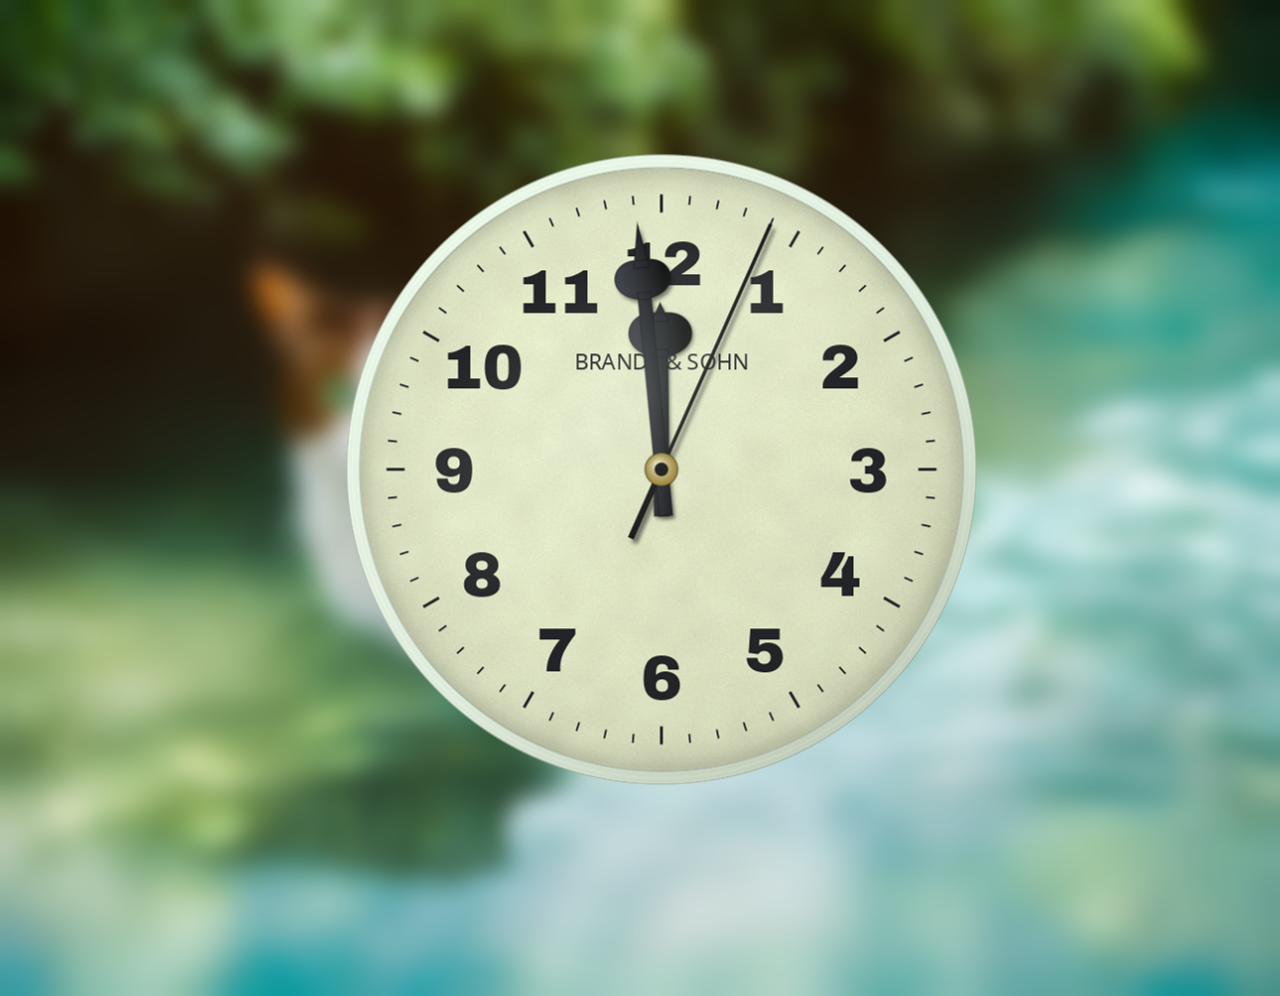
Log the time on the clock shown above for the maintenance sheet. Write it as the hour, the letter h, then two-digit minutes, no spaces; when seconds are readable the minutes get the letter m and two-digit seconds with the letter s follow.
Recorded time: 11h59m04s
